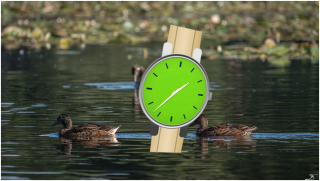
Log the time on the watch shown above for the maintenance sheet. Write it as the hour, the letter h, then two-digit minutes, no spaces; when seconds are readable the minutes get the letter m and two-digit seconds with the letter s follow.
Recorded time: 1h37
